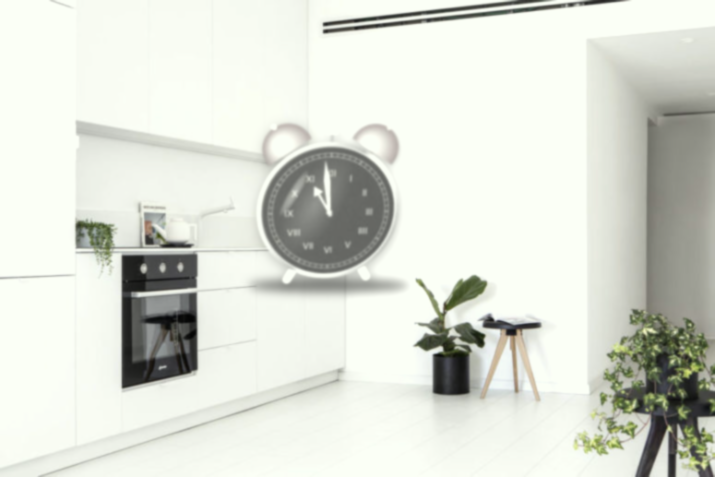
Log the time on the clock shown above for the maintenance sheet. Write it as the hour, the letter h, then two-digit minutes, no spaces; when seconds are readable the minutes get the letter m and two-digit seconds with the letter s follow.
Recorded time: 10h59
